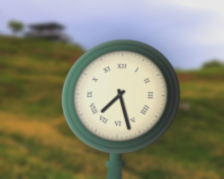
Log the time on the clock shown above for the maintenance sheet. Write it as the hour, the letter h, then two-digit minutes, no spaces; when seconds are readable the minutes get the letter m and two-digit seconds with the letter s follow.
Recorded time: 7h27
